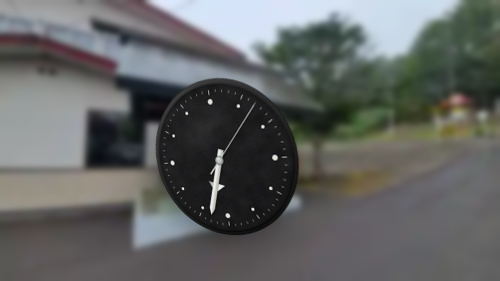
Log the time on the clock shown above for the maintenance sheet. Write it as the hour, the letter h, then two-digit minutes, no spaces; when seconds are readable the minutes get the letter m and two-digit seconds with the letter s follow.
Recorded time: 6h33m07s
